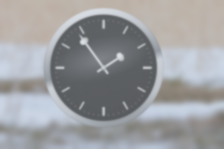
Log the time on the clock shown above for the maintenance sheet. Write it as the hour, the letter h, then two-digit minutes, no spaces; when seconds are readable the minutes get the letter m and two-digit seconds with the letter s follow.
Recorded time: 1h54
